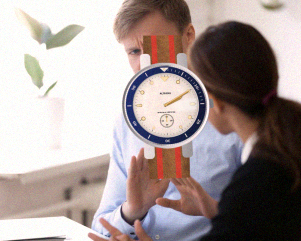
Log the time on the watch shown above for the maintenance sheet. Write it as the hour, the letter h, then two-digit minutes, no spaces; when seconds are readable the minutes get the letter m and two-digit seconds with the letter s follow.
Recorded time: 2h10
